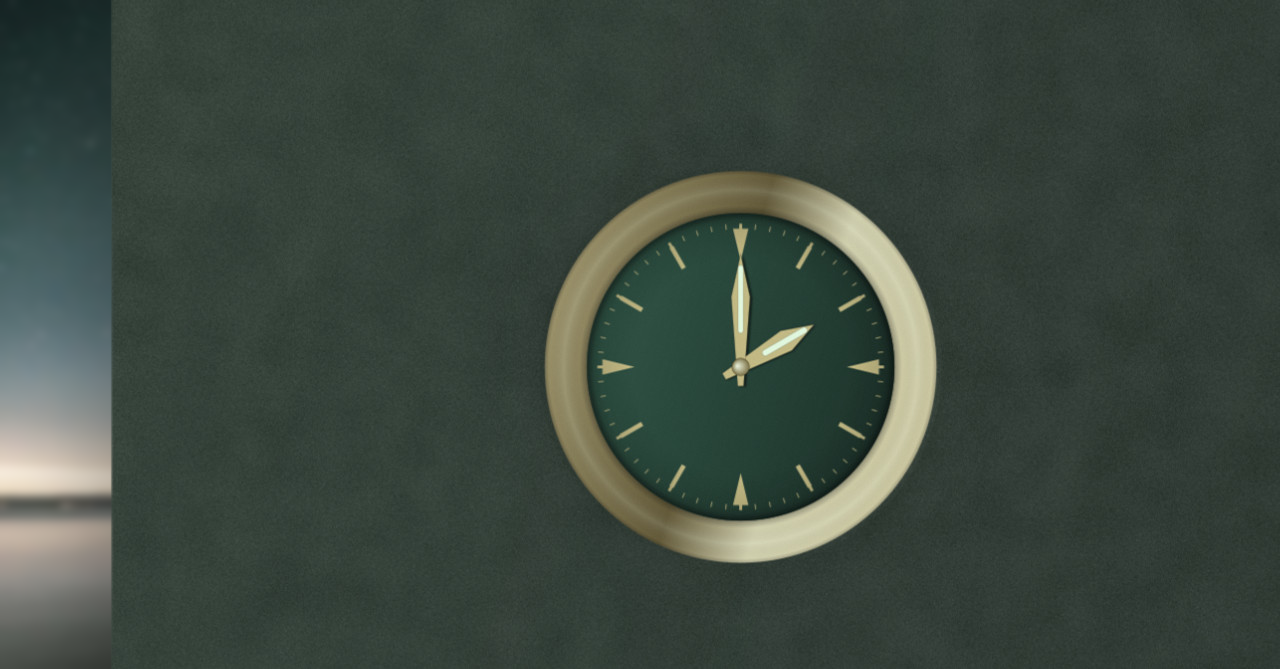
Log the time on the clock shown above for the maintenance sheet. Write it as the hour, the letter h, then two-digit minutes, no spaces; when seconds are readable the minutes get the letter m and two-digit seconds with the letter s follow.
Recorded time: 2h00
